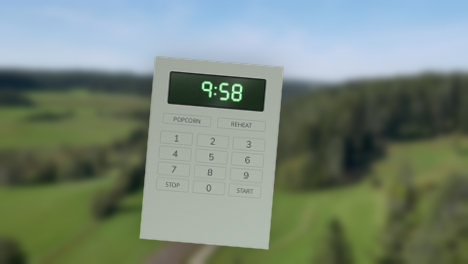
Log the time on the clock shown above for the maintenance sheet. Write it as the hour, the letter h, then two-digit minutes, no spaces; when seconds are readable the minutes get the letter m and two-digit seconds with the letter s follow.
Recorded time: 9h58
